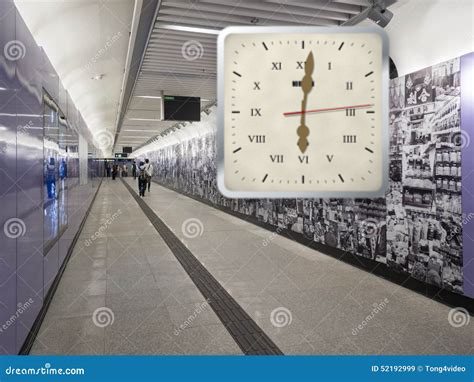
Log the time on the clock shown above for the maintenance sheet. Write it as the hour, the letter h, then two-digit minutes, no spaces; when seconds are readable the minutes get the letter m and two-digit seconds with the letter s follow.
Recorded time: 6h01m14s
